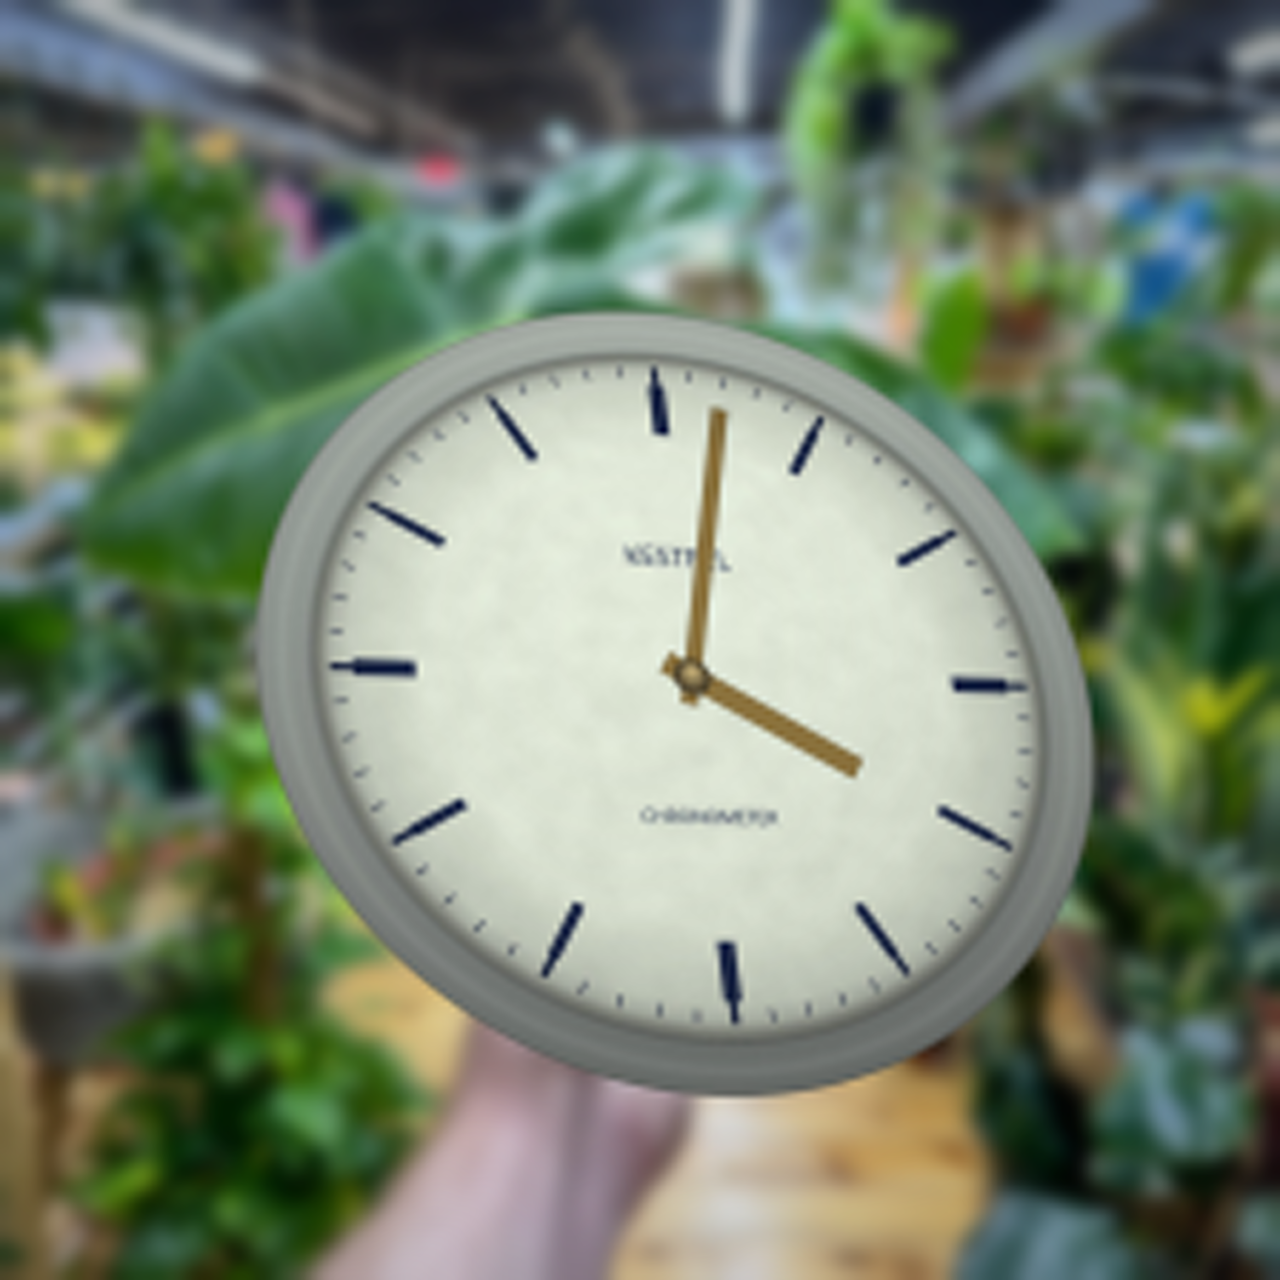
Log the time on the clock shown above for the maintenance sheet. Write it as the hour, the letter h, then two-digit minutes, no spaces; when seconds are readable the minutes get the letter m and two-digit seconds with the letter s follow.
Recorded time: 4h02
